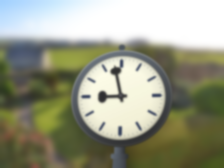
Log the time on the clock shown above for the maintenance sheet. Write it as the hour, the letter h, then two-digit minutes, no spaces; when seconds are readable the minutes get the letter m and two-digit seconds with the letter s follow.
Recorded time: 8h58
